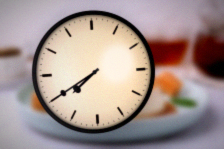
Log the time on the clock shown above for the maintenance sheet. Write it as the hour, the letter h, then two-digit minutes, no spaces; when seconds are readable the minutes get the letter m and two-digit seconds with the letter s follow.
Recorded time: 7h40
